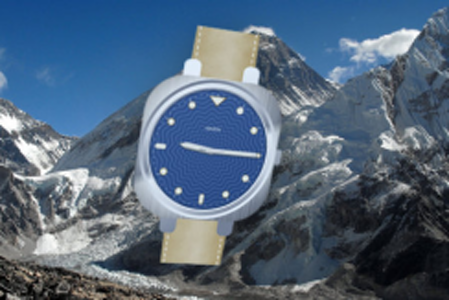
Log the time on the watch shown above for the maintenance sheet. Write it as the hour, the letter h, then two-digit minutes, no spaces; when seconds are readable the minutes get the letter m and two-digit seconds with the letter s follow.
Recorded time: 9h15
